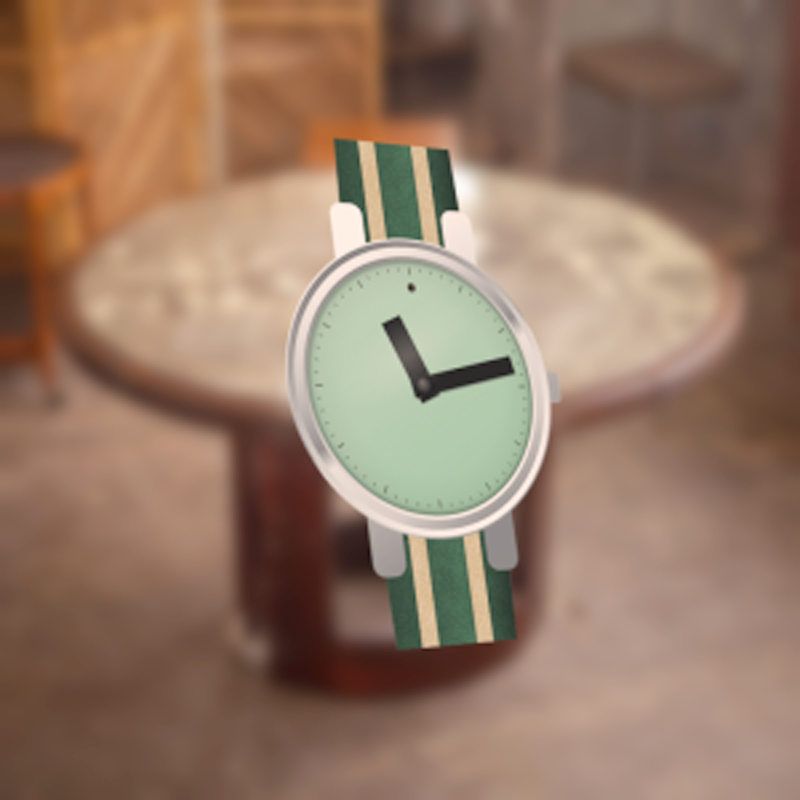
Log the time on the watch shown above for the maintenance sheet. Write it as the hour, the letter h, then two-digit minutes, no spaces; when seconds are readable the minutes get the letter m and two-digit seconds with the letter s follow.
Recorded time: 11h13
